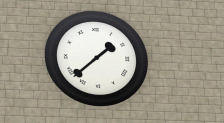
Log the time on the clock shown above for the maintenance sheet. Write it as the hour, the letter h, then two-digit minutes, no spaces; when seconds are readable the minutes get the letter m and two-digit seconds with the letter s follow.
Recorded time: 1h38
